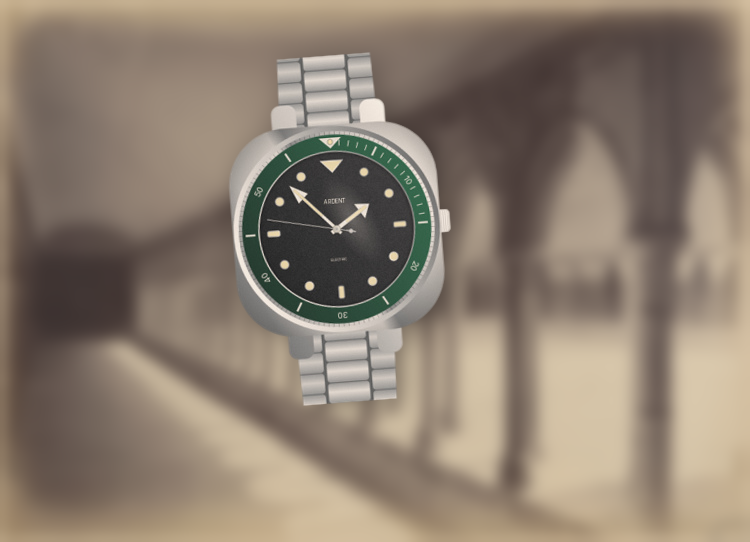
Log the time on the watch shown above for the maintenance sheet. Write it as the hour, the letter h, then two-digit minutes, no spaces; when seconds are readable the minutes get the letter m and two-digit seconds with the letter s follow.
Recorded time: 1h52m47s
